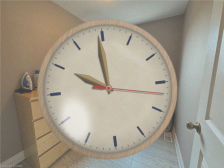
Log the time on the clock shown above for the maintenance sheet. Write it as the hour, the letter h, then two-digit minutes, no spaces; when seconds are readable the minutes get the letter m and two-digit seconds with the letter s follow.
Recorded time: 9h59m17s
